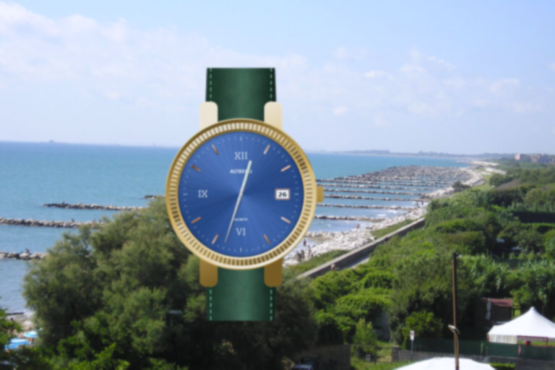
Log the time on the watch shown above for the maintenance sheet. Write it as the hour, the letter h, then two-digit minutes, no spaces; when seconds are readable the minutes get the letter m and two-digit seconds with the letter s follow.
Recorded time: 12h33
